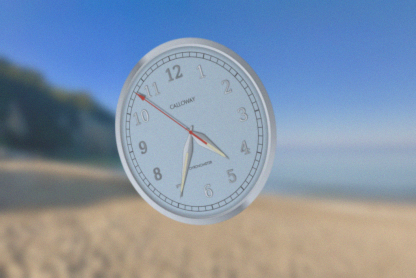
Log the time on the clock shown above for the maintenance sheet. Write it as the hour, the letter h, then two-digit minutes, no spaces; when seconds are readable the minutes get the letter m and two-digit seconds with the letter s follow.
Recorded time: 4h34m53s
